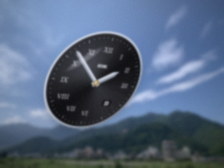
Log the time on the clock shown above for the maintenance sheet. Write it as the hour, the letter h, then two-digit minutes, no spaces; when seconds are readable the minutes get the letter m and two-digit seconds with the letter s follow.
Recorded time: 1h52
